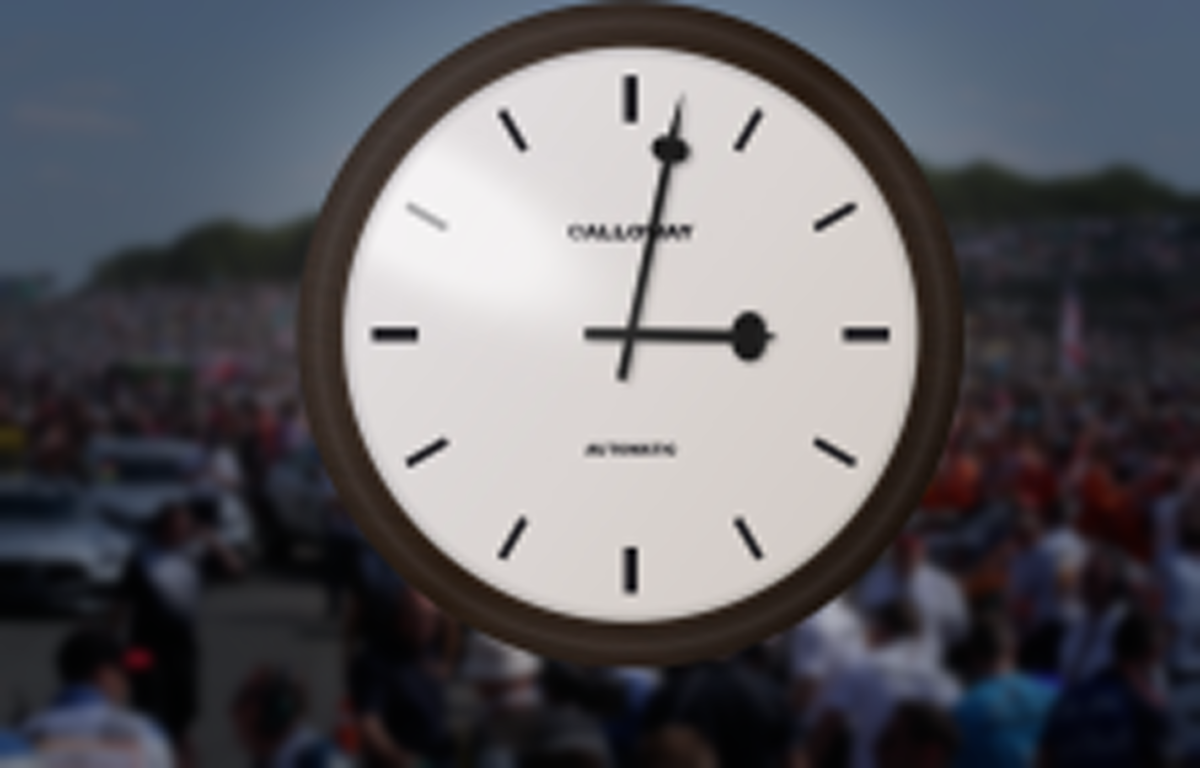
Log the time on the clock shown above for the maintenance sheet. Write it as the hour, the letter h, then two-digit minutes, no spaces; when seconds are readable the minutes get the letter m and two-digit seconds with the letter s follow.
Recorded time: 3h02
